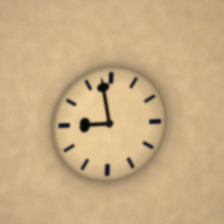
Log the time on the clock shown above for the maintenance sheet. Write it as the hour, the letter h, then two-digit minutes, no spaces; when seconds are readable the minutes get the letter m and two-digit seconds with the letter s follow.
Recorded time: 8h58
